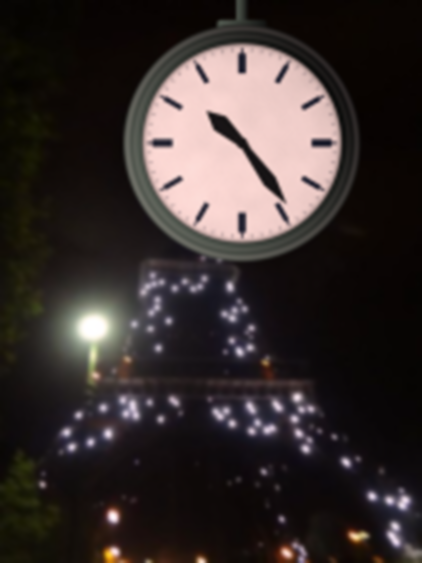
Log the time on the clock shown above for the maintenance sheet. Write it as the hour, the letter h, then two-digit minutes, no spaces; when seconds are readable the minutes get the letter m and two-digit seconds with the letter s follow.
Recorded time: 10h24
